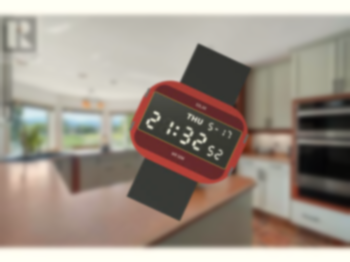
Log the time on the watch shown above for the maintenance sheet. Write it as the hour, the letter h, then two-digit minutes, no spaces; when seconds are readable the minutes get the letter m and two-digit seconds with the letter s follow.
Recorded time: 21h32m52s
